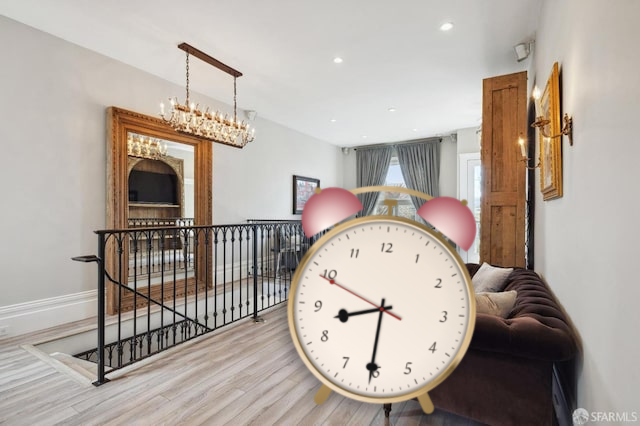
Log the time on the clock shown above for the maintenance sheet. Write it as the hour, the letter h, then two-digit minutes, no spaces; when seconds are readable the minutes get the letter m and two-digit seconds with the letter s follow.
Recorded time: 8h30m49s
